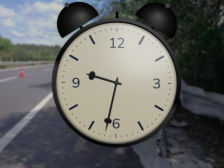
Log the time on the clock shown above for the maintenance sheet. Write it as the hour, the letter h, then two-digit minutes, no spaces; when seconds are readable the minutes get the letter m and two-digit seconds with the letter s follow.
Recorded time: 9h32
